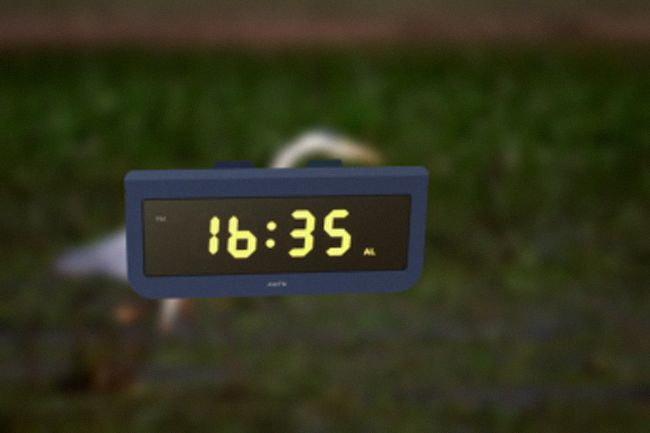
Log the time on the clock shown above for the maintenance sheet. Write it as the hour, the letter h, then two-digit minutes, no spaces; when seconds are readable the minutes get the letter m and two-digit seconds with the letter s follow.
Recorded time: 16h35
